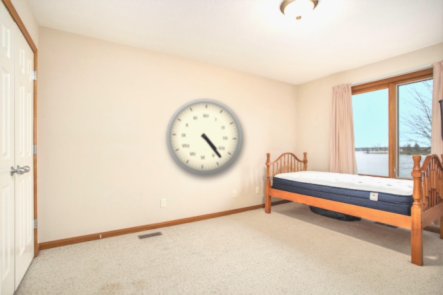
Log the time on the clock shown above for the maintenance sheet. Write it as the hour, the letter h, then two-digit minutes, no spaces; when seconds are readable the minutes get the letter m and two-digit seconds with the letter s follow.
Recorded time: 4h23
